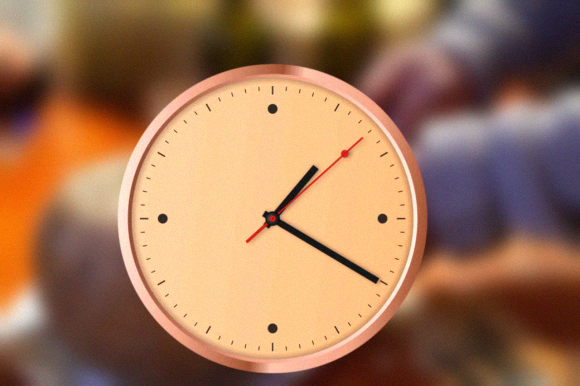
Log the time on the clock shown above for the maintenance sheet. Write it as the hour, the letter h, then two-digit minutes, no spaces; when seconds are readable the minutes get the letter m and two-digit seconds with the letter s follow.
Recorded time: 1h20m08s
